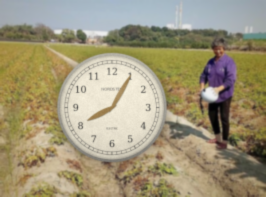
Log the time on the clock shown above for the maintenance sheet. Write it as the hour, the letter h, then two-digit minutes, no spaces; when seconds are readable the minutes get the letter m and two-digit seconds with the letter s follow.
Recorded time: 8h05
